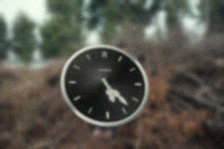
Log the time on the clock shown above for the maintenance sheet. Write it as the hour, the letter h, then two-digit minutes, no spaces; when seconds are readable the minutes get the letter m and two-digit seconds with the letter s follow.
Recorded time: 5h23
